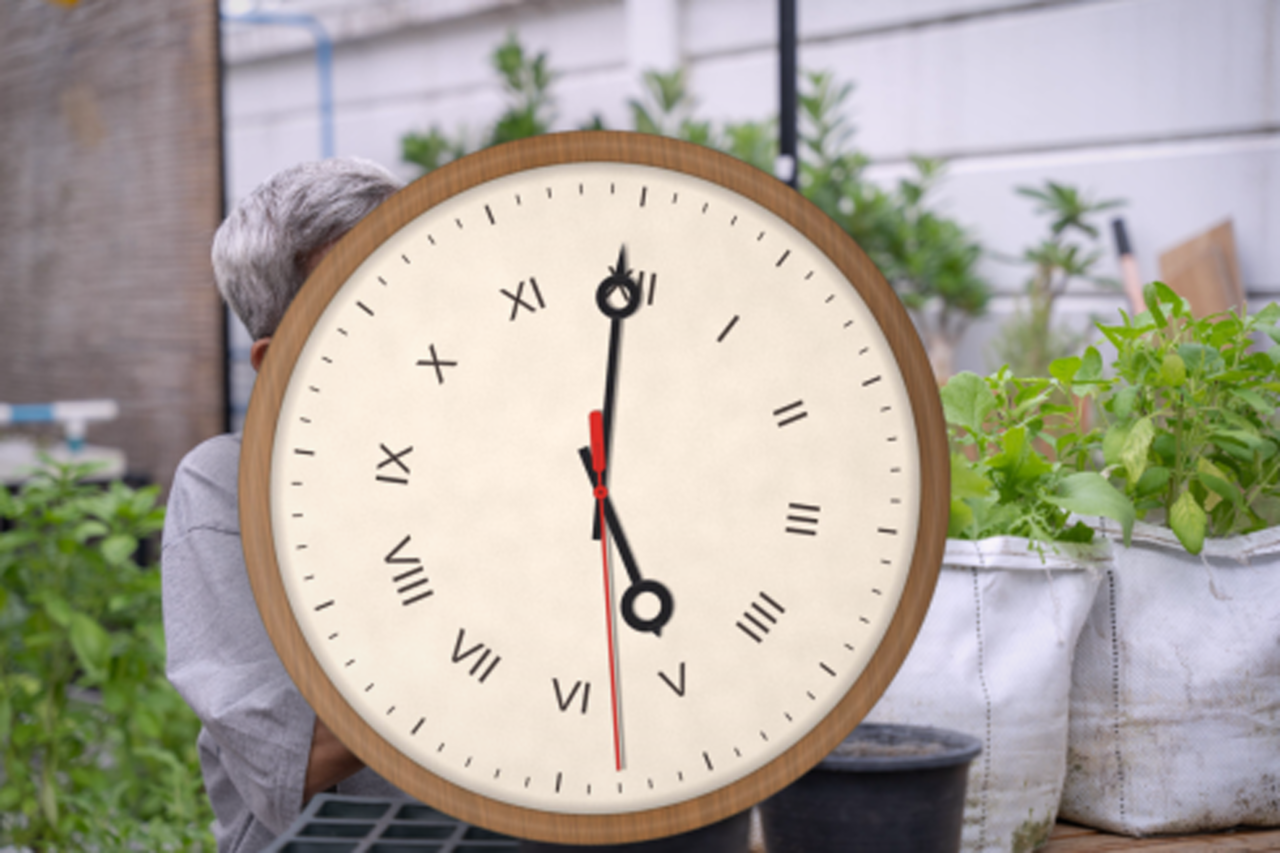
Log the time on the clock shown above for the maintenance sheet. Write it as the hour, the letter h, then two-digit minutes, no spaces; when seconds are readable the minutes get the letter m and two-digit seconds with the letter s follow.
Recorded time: 4h59m28s
